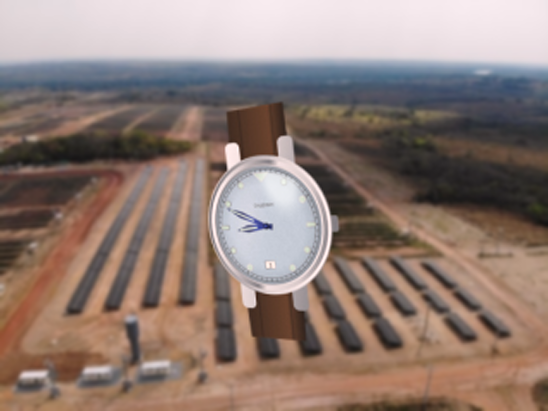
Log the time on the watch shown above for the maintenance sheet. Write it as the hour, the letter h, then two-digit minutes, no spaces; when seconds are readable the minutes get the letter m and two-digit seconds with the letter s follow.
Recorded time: 8h49
